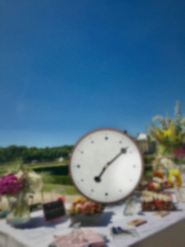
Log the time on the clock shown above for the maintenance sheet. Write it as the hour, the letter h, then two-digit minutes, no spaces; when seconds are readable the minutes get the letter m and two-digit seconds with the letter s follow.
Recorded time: 7h08
